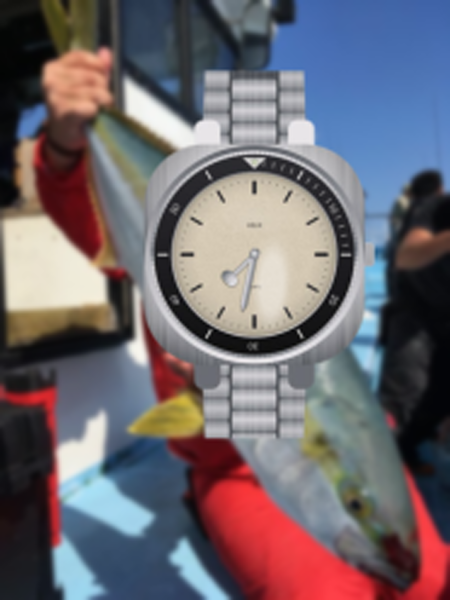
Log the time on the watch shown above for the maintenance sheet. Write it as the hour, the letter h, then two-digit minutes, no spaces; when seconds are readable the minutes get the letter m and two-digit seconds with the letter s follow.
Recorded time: 7h32
